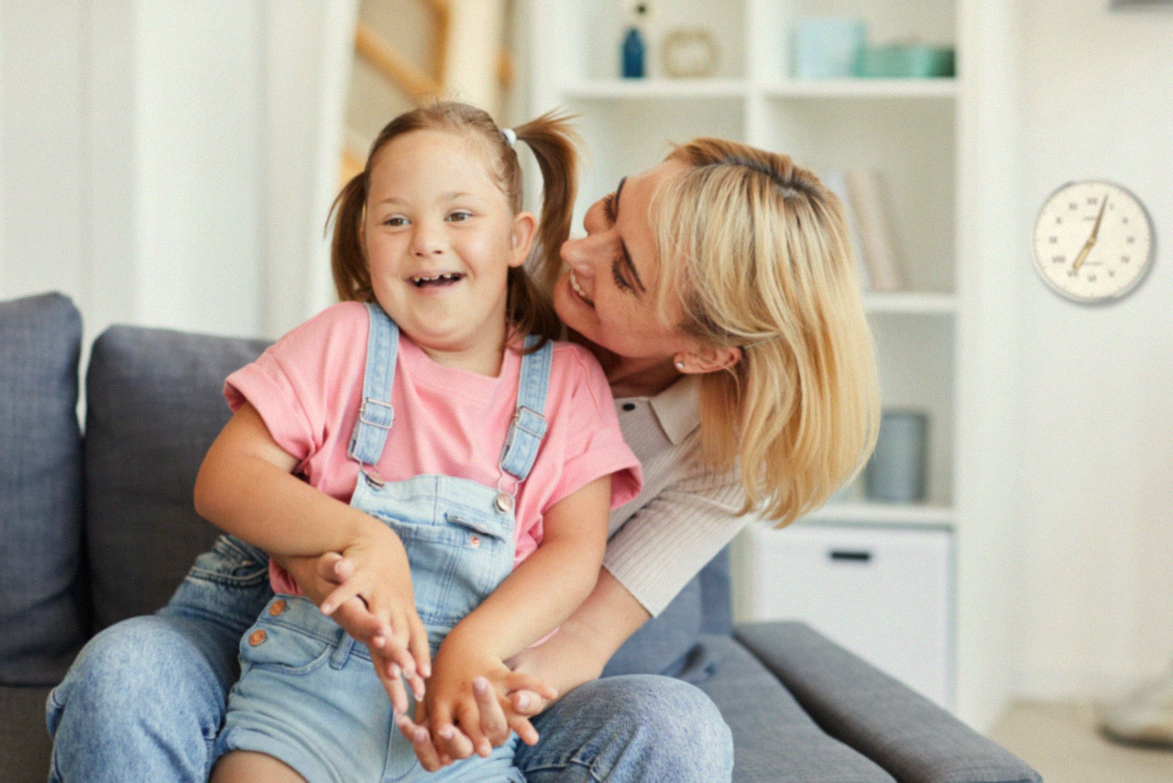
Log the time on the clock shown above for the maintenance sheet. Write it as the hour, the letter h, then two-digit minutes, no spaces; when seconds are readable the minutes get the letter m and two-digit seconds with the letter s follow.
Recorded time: 7h03
